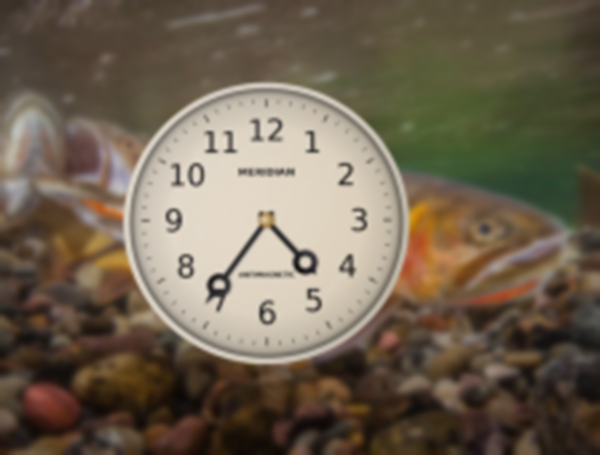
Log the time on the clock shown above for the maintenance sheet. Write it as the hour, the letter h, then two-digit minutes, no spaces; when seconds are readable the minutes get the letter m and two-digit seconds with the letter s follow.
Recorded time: 4h36
